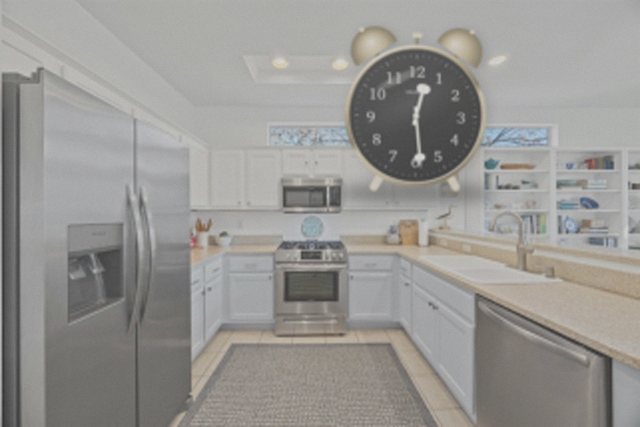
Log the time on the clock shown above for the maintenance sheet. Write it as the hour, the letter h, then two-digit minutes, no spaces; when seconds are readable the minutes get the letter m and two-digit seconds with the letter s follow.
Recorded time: 12h29
